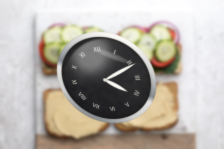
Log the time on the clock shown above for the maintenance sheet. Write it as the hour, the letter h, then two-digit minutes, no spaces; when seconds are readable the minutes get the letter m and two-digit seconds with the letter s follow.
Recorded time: 4h11
